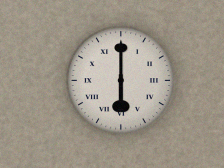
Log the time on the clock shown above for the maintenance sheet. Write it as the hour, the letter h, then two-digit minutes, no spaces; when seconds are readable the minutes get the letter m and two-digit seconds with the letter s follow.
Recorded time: 6h00
